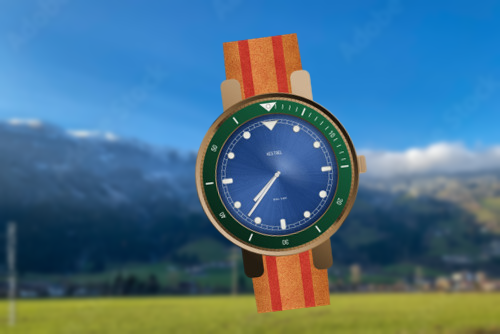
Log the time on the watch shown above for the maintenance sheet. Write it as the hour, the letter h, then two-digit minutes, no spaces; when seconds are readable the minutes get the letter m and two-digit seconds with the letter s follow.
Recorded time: 7h37
